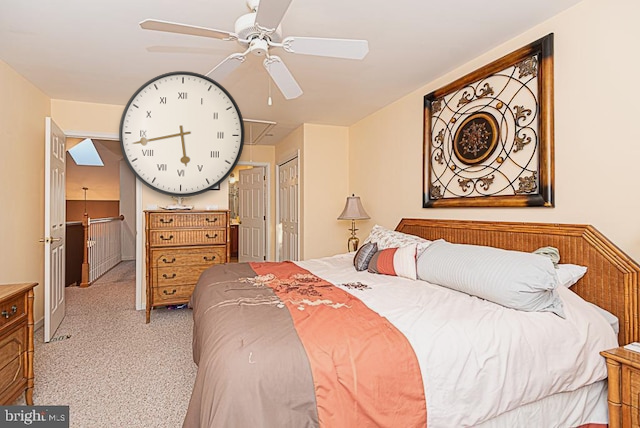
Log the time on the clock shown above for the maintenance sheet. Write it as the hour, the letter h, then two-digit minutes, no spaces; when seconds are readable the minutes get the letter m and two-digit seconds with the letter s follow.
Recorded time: 5h43
